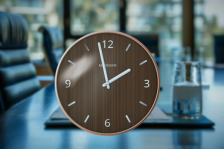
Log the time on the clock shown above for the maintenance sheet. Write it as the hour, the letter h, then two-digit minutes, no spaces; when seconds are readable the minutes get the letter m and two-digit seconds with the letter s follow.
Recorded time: 1h58
